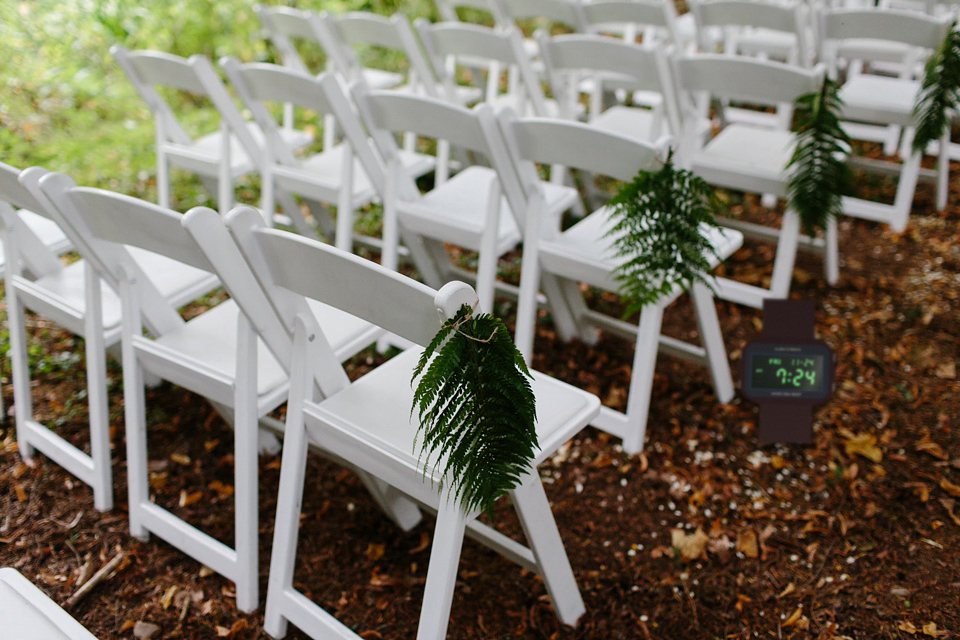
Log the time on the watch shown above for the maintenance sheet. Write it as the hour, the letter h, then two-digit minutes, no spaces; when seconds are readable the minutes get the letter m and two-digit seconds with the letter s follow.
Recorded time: 7h24
